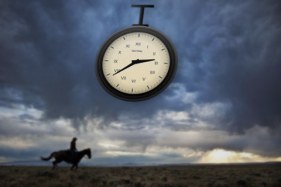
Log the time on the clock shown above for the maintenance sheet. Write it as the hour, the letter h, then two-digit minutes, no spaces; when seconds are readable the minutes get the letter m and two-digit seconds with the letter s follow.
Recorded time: 2h39
